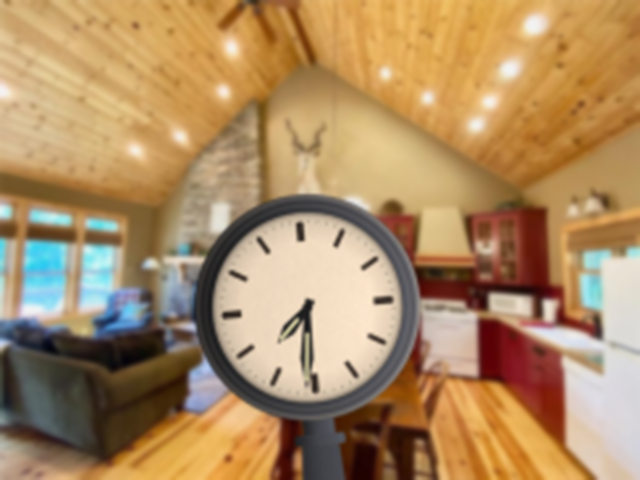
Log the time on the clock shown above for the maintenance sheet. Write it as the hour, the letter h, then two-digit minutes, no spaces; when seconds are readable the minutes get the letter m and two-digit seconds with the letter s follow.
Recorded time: 7h31
